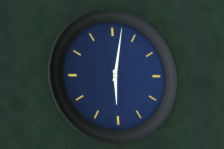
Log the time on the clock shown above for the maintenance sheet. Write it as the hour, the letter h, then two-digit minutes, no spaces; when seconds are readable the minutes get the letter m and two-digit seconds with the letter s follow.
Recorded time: 6h02
